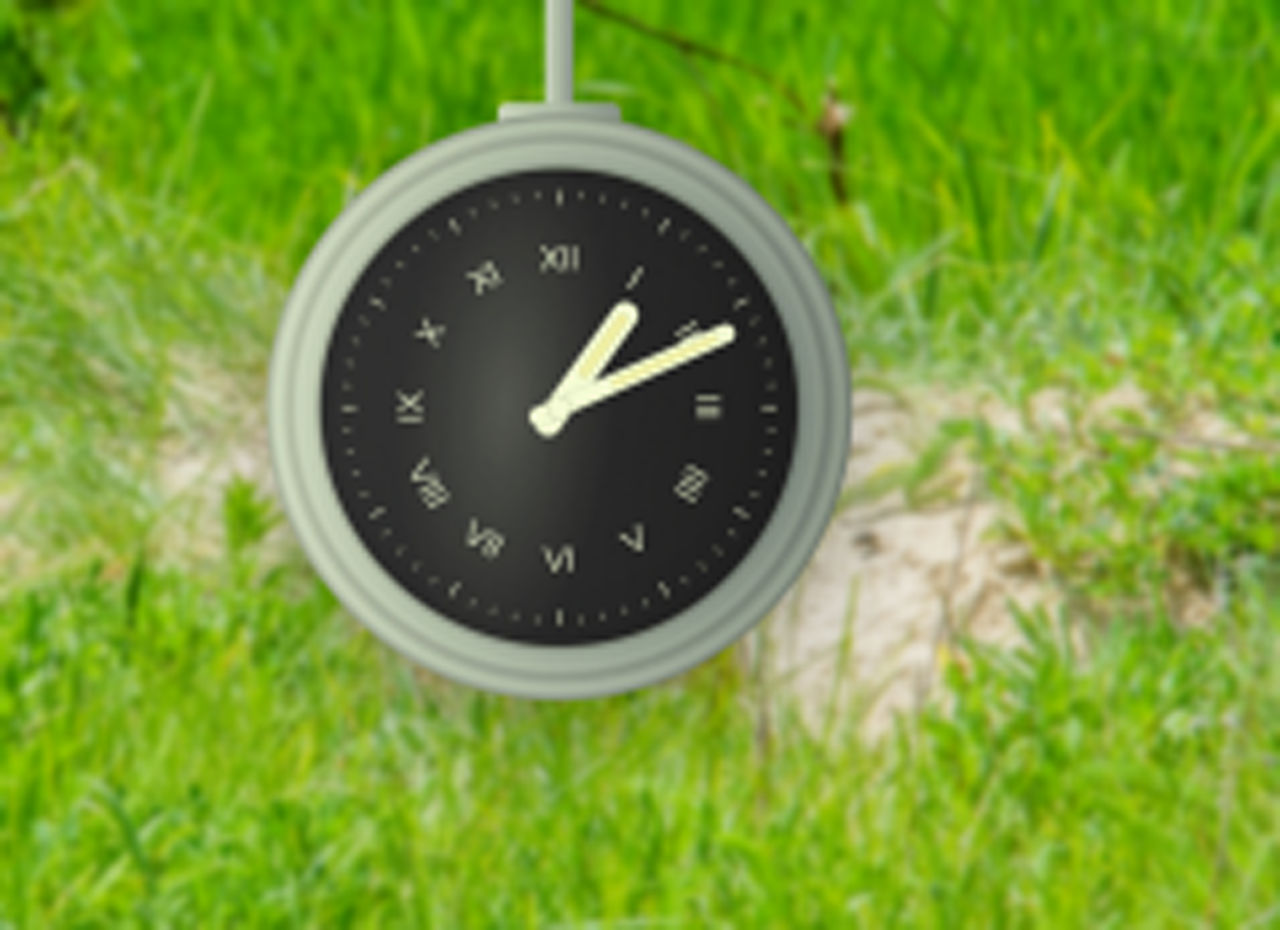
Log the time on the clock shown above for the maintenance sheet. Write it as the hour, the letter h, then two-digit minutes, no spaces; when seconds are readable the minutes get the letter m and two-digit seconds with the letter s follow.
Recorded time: 1h11
